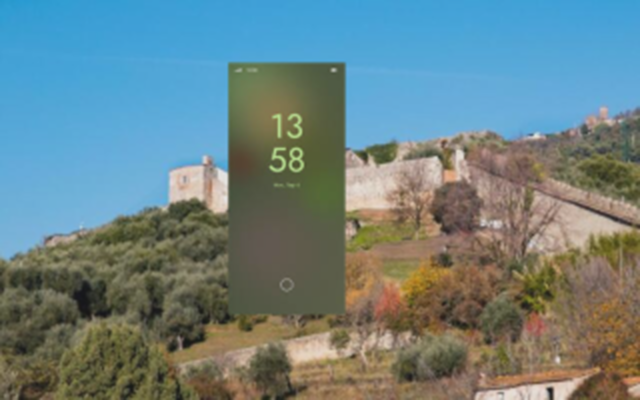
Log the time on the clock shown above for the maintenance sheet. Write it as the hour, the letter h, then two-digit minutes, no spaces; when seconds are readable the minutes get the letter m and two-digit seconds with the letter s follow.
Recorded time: 13h58
